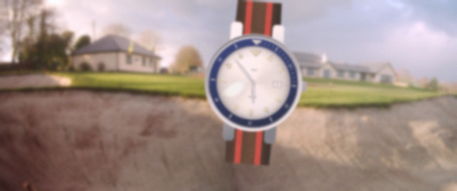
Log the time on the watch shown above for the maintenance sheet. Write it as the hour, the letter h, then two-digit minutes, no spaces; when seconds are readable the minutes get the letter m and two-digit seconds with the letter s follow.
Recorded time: 5h53
